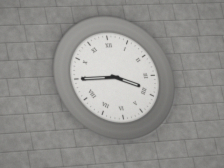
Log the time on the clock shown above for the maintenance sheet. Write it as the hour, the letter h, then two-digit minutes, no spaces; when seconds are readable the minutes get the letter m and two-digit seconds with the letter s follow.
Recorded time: 3h45
